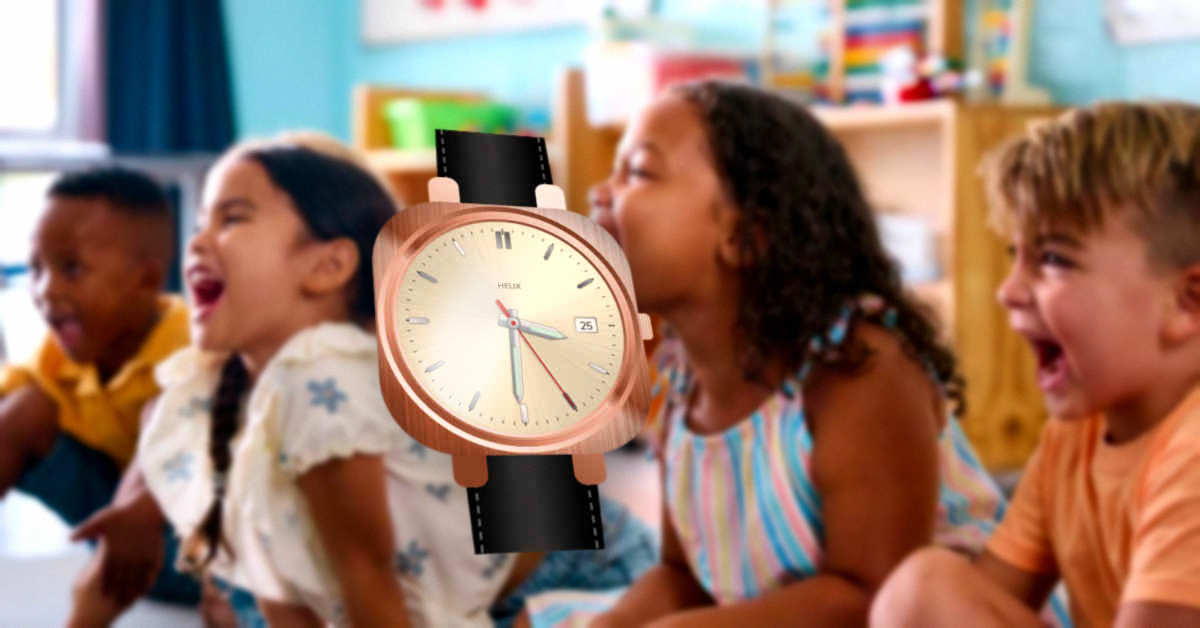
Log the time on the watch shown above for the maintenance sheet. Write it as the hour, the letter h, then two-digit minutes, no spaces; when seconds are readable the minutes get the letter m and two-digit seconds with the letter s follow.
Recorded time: 3h30m25s
